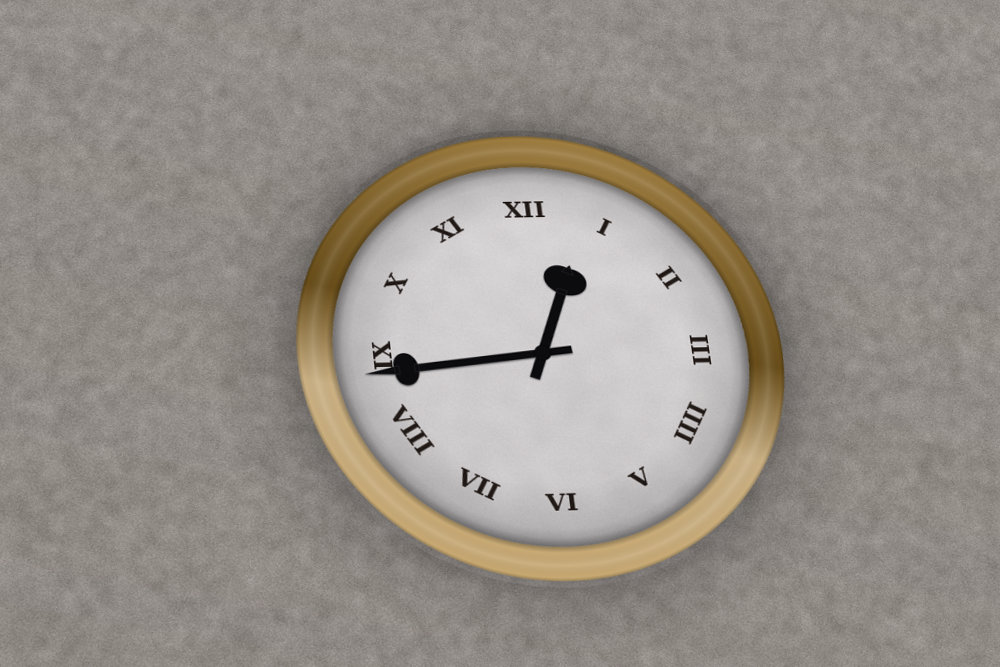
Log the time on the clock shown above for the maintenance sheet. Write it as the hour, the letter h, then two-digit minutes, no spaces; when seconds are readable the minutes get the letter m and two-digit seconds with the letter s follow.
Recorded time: 12h44
